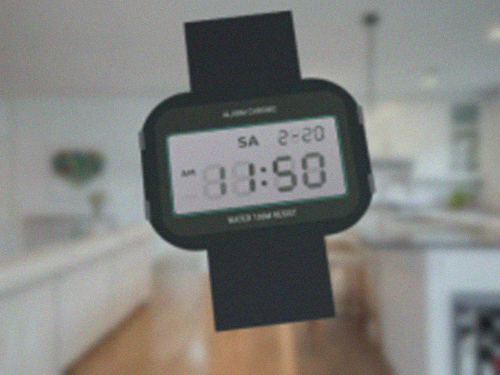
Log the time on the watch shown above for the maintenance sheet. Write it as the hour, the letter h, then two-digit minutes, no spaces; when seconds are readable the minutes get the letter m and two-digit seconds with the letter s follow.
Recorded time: 11h50
